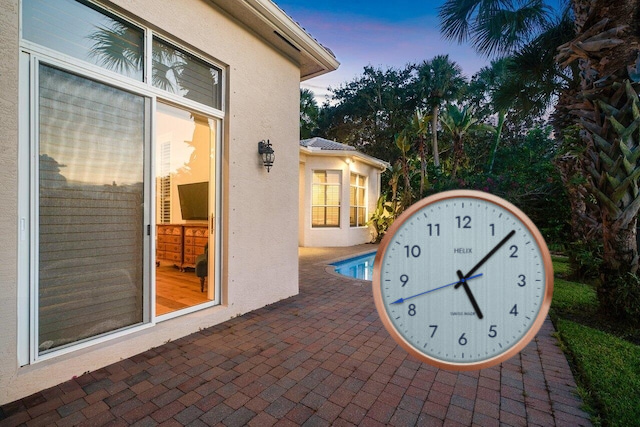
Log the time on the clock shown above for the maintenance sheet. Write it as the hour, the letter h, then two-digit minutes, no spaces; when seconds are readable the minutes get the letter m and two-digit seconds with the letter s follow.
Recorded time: 5h07m42s
